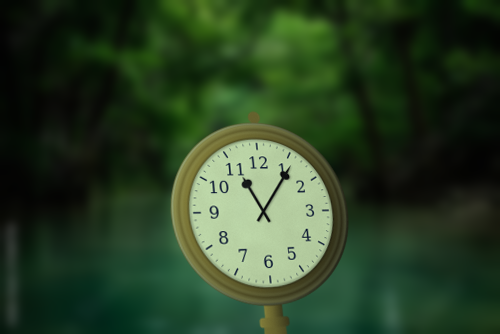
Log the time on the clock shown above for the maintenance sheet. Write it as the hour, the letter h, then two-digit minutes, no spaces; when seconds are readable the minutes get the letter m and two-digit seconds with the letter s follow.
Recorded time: 11h06
